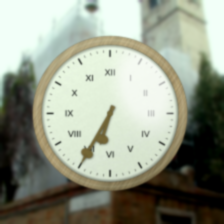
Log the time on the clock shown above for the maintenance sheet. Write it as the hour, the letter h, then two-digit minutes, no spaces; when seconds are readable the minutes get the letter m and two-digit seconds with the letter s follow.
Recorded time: 6h35
